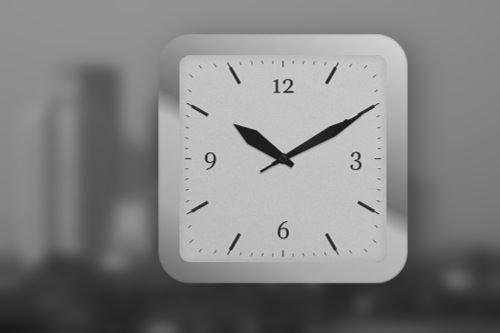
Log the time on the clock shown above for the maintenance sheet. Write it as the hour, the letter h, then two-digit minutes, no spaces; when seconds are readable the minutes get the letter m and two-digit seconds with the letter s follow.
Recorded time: 10h10m10s
